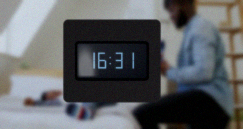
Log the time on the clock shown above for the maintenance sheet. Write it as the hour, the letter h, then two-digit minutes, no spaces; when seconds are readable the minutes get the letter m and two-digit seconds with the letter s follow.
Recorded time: 16h31
